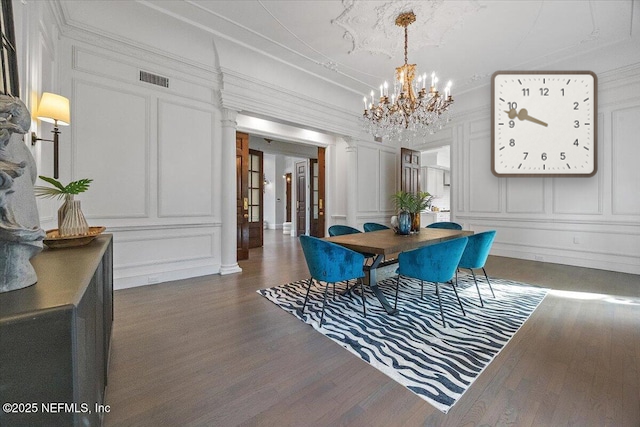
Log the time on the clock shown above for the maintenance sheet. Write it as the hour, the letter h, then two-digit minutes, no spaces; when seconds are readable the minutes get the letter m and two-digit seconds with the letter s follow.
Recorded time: 9h48
